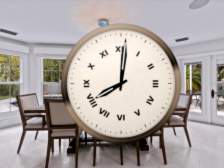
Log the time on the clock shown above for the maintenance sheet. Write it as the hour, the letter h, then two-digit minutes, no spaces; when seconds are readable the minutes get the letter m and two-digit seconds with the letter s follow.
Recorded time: 8h01
